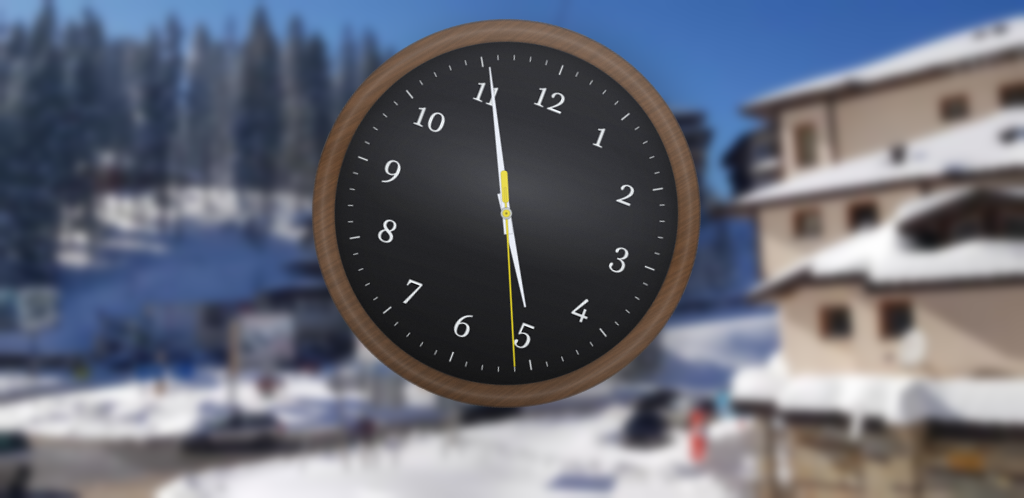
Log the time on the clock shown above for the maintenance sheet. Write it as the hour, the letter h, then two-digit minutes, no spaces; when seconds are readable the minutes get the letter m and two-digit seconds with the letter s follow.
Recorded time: 4h55m26s
